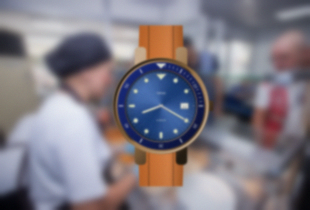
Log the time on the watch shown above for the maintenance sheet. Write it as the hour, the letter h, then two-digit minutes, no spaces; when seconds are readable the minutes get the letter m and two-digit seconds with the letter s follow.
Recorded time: 8h20
